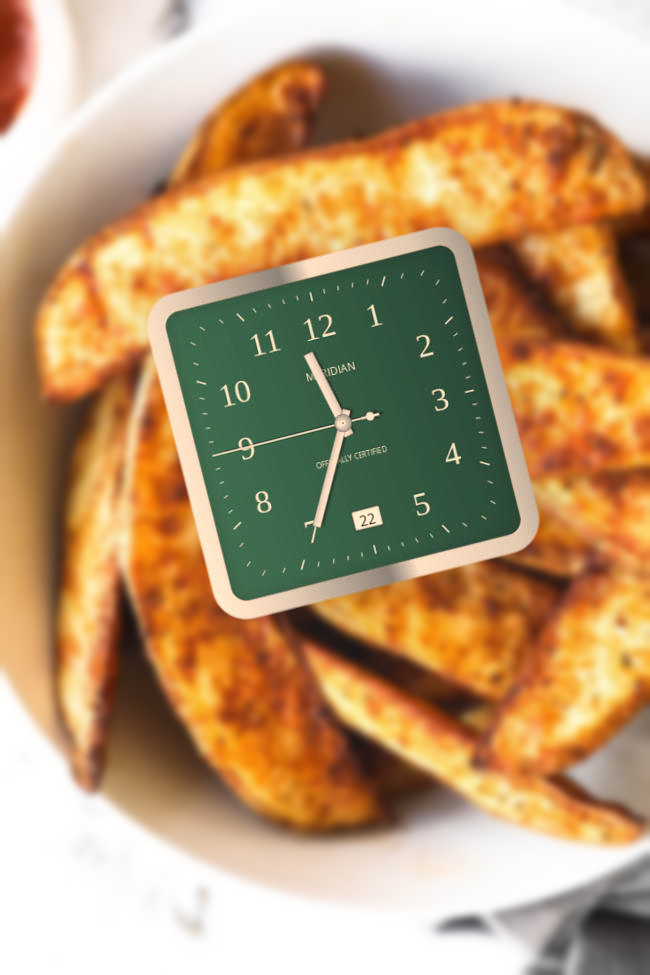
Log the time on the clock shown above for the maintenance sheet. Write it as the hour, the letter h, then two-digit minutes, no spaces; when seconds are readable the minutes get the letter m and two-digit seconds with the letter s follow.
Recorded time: 11h34m45s
